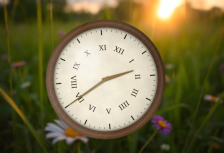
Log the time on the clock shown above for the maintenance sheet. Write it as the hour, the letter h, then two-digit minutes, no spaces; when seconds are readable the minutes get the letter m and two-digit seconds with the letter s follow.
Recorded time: 1h35
